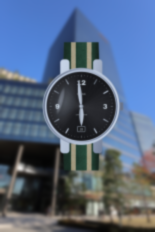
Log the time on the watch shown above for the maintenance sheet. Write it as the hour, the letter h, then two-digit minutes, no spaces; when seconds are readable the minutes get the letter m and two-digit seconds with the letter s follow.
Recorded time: 5h59
